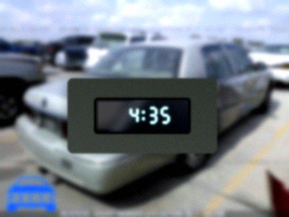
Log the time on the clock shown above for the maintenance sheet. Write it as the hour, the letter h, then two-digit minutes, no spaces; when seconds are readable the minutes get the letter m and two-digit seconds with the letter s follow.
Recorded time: 4h35
